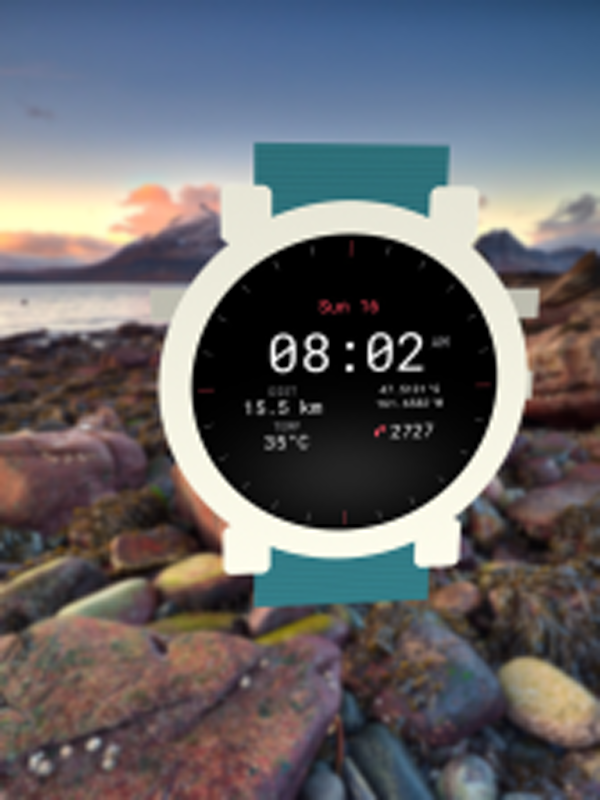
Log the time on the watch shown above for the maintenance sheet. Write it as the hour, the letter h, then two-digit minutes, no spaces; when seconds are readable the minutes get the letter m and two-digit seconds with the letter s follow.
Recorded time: 8h02
